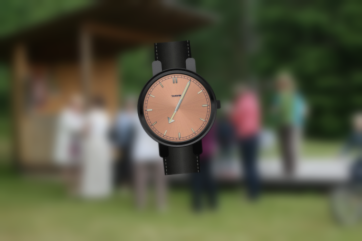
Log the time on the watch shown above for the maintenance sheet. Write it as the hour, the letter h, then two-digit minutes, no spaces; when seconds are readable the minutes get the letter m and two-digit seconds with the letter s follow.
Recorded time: 7h05
